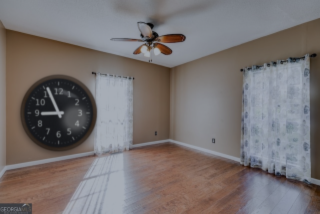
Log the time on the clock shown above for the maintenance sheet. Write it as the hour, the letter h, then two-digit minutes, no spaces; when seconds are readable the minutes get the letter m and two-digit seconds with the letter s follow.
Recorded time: 8h56
